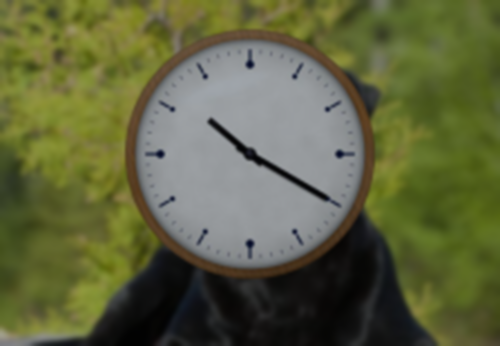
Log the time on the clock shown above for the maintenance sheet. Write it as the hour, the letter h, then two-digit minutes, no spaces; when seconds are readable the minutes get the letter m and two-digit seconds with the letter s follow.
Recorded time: 10h20
